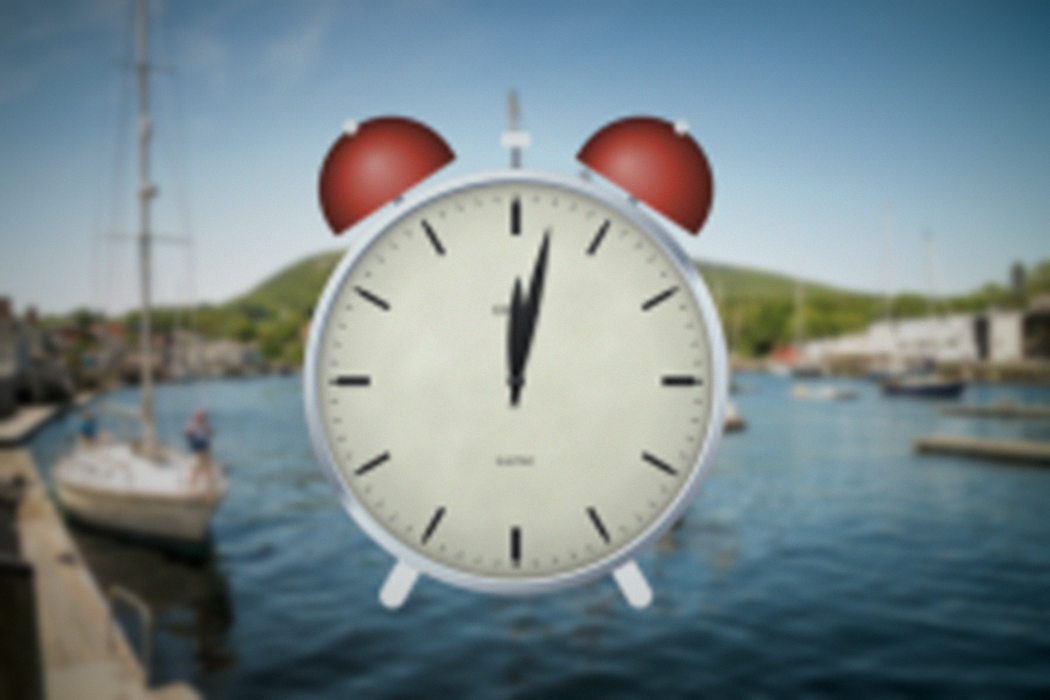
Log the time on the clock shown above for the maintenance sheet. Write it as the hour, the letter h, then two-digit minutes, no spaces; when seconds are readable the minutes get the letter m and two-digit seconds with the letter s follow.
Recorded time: 12h02
